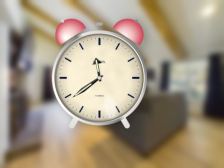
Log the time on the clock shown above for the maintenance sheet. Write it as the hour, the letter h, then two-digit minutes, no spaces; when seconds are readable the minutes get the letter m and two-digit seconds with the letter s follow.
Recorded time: 11h39
